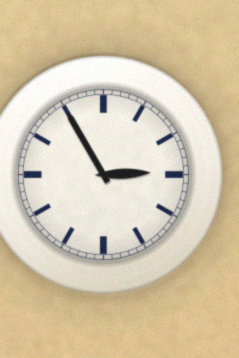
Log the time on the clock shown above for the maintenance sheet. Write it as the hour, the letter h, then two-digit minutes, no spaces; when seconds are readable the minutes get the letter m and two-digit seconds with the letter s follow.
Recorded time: 2h55
